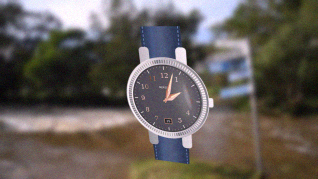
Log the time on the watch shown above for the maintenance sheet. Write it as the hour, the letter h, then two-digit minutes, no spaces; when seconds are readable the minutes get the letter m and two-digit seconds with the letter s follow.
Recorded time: 2h03
